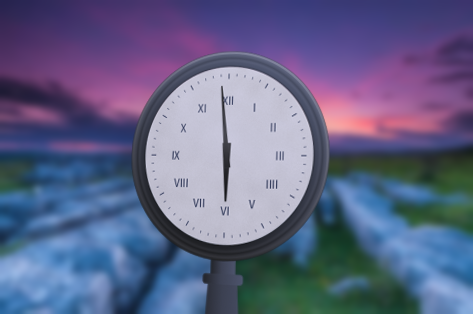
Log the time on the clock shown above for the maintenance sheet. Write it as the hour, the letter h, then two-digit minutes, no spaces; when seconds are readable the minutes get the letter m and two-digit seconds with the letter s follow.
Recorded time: 5h59
